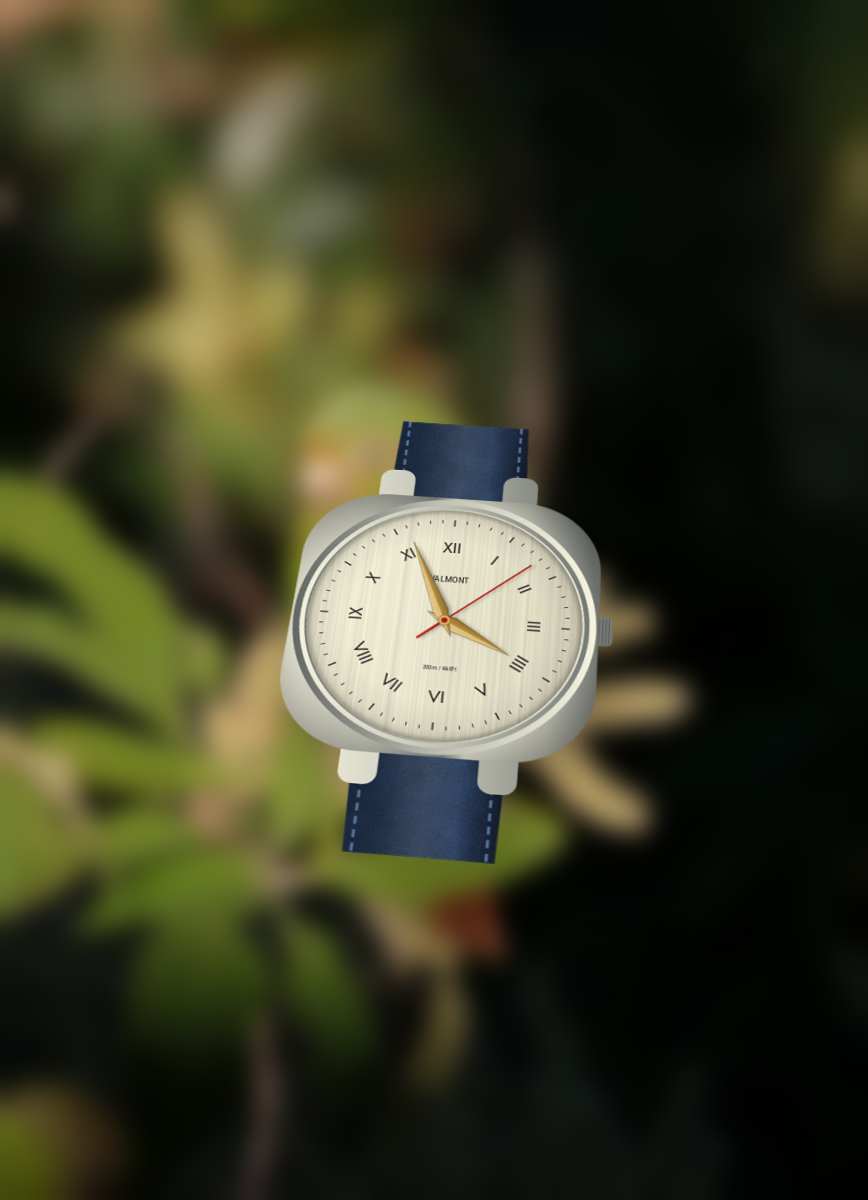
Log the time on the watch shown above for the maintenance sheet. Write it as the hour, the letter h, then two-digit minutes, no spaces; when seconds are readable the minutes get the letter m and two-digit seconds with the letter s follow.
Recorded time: 3h56m08s
